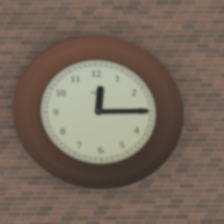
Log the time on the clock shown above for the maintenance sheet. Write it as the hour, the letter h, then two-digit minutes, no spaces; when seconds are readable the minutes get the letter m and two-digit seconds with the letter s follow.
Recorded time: 12h15
